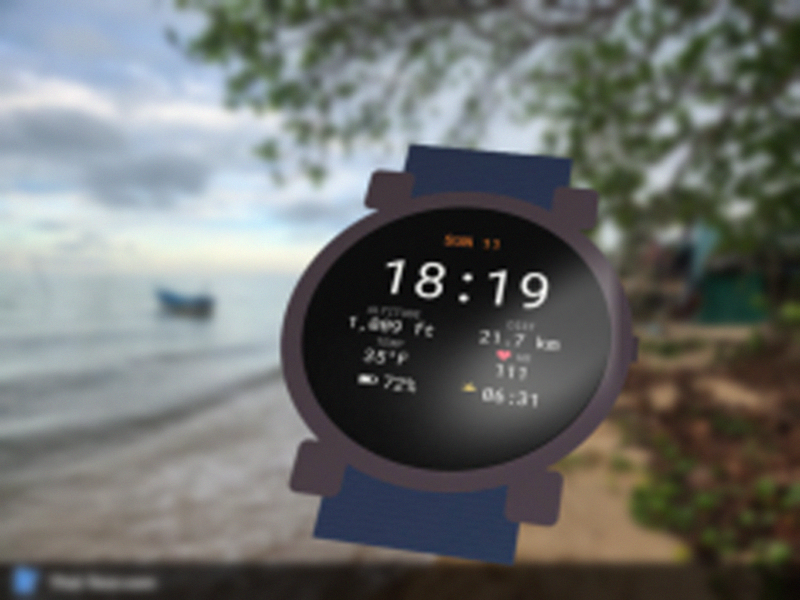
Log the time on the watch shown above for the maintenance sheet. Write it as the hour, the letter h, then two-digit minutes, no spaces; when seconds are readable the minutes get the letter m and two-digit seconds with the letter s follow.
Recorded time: 18h19
